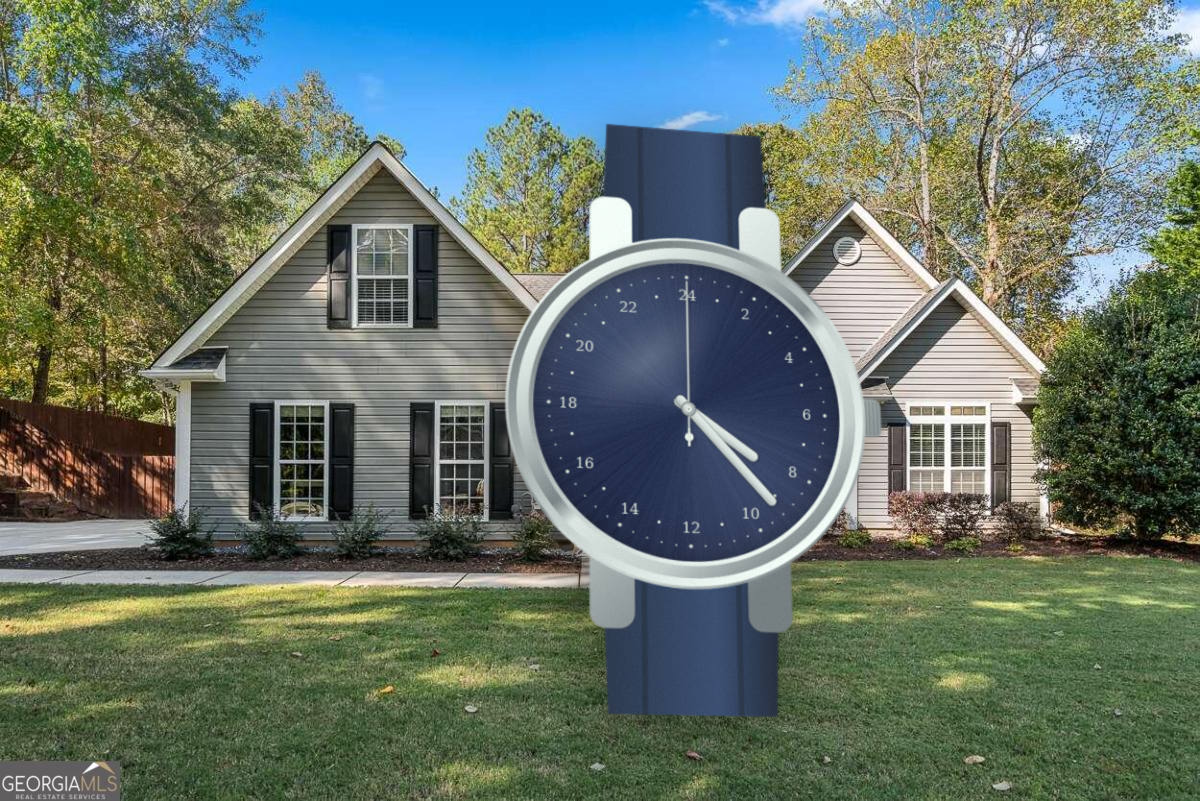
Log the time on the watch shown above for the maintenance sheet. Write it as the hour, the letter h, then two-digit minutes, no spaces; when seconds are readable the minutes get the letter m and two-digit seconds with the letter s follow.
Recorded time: 8h23m00s
